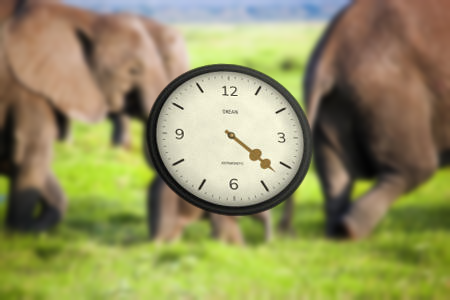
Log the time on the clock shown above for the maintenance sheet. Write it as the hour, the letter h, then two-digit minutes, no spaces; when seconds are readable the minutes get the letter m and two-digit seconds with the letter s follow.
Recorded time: 4h22
